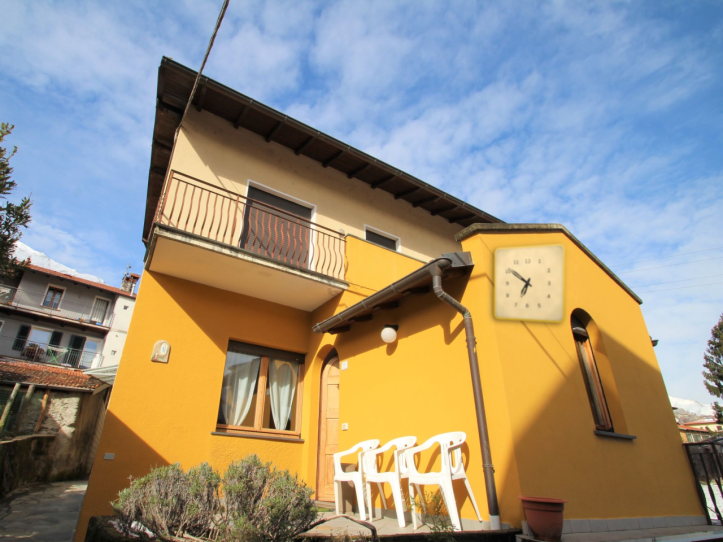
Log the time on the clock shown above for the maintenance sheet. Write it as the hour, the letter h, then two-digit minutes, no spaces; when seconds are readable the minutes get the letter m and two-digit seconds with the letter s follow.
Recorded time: 6h51
